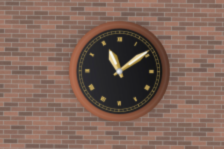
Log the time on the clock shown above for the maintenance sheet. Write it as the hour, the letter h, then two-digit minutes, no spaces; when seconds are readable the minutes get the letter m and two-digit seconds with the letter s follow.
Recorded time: 11h09
